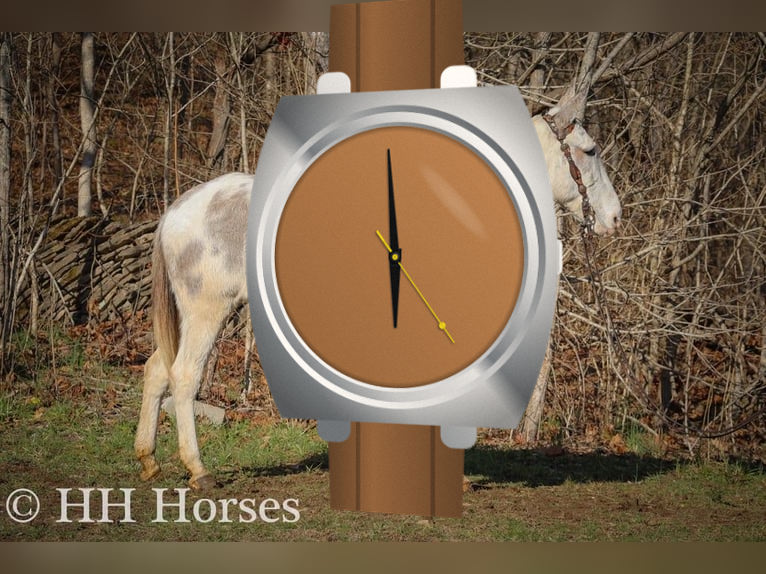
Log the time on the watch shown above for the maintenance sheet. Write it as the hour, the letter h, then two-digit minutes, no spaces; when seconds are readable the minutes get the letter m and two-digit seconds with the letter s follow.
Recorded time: 5h59m24s
